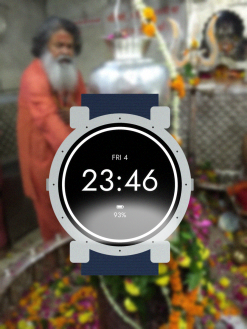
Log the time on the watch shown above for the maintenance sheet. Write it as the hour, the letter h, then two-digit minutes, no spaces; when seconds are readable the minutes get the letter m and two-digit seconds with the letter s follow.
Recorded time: 23h46
